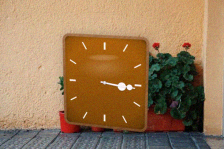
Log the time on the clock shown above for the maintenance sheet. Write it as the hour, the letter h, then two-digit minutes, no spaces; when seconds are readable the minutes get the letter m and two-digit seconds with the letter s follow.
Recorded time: 3h16
